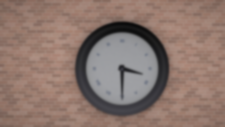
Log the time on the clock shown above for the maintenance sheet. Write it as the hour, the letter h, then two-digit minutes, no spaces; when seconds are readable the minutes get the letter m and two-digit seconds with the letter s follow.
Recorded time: 3h30
